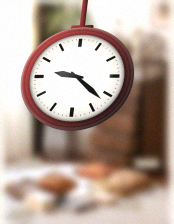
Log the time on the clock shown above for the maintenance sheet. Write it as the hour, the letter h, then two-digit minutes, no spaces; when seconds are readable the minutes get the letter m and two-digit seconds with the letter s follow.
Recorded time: 9h22
